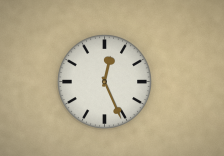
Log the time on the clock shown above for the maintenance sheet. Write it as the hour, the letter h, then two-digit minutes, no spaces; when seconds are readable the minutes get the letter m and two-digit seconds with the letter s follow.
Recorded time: 12h26
